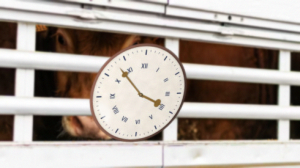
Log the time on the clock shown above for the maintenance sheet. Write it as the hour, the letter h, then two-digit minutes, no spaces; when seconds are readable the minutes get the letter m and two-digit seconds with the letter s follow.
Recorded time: 3h53
